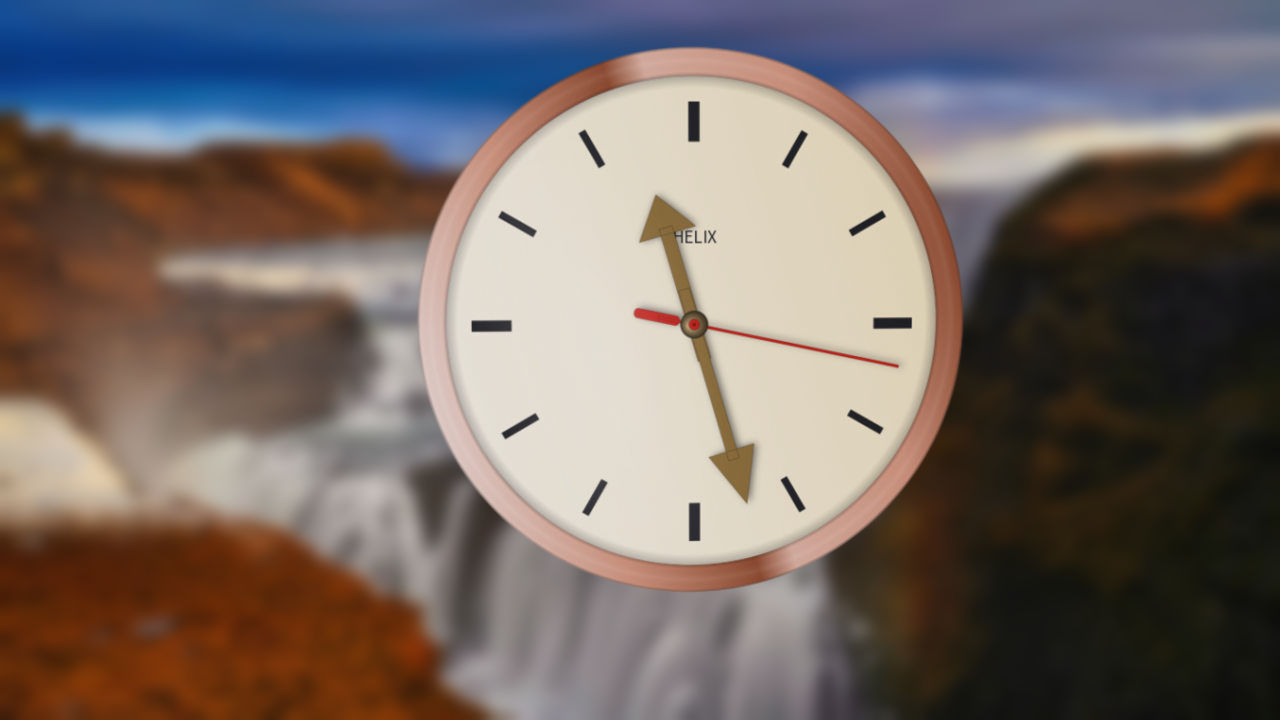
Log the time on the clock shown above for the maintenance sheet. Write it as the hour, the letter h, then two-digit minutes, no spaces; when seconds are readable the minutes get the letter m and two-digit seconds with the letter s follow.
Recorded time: 11h27m17s
